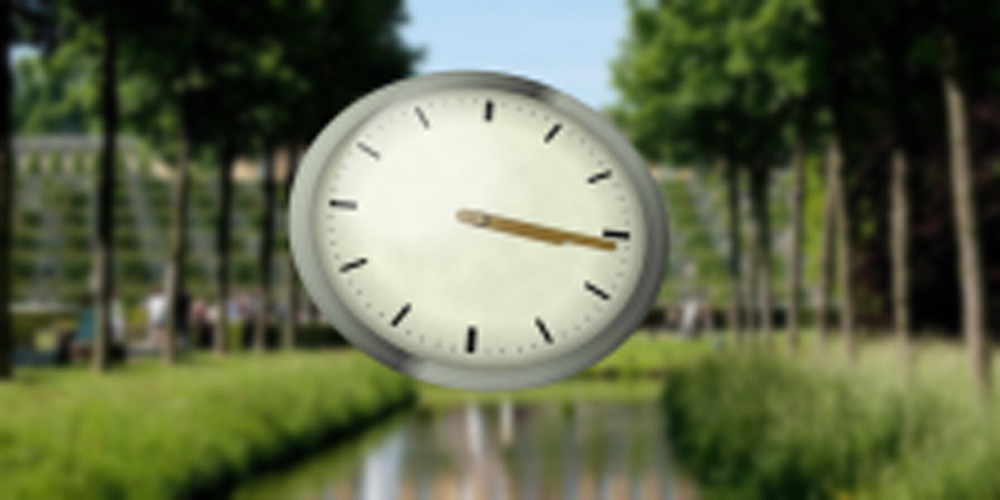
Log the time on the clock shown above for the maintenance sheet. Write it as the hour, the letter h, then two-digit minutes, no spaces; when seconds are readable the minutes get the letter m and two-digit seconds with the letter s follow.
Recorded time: 3h16
